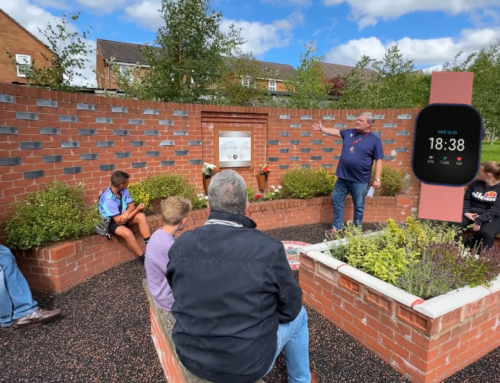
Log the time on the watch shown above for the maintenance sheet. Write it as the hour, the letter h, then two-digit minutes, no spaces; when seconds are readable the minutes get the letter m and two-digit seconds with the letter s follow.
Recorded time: 18h38
